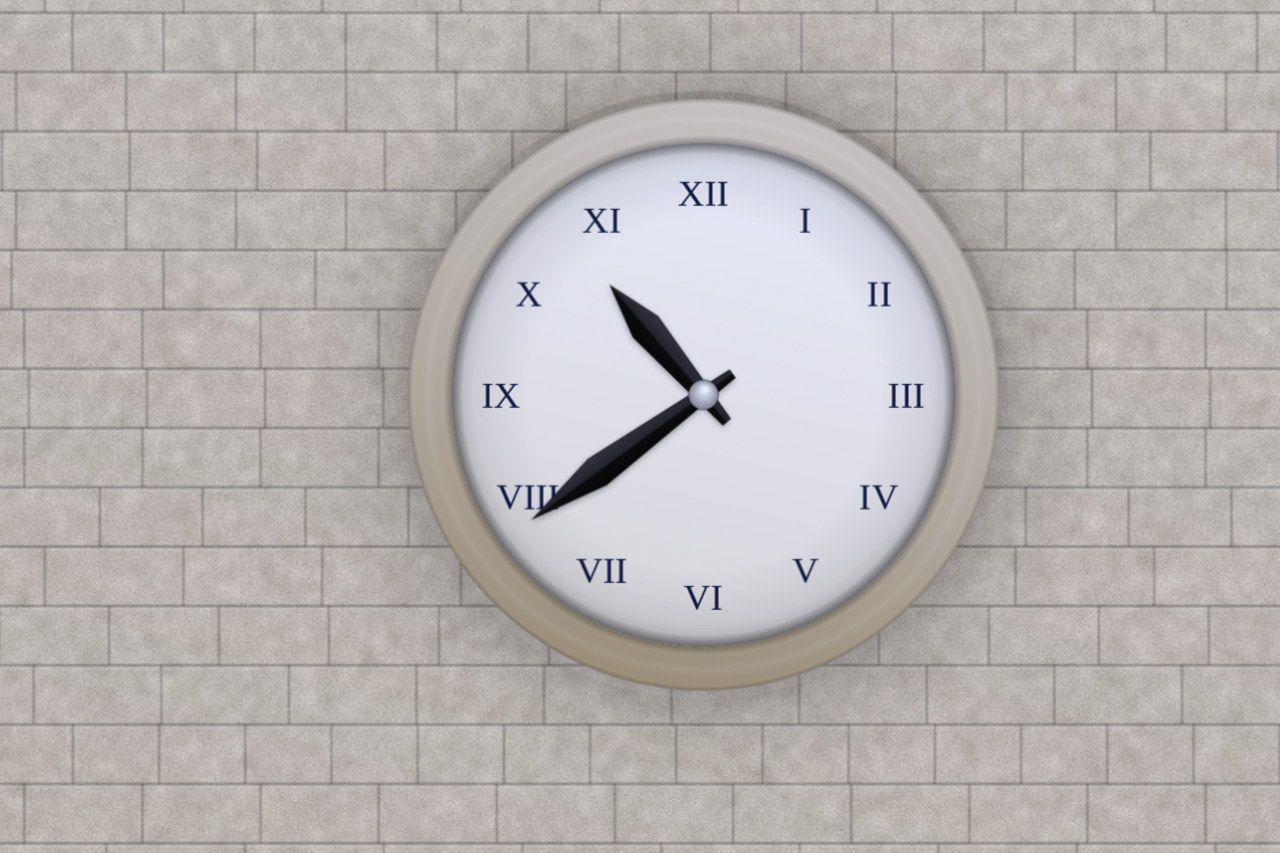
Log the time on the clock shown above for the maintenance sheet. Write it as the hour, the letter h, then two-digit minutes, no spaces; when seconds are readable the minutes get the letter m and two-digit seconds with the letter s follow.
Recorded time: 10h39
